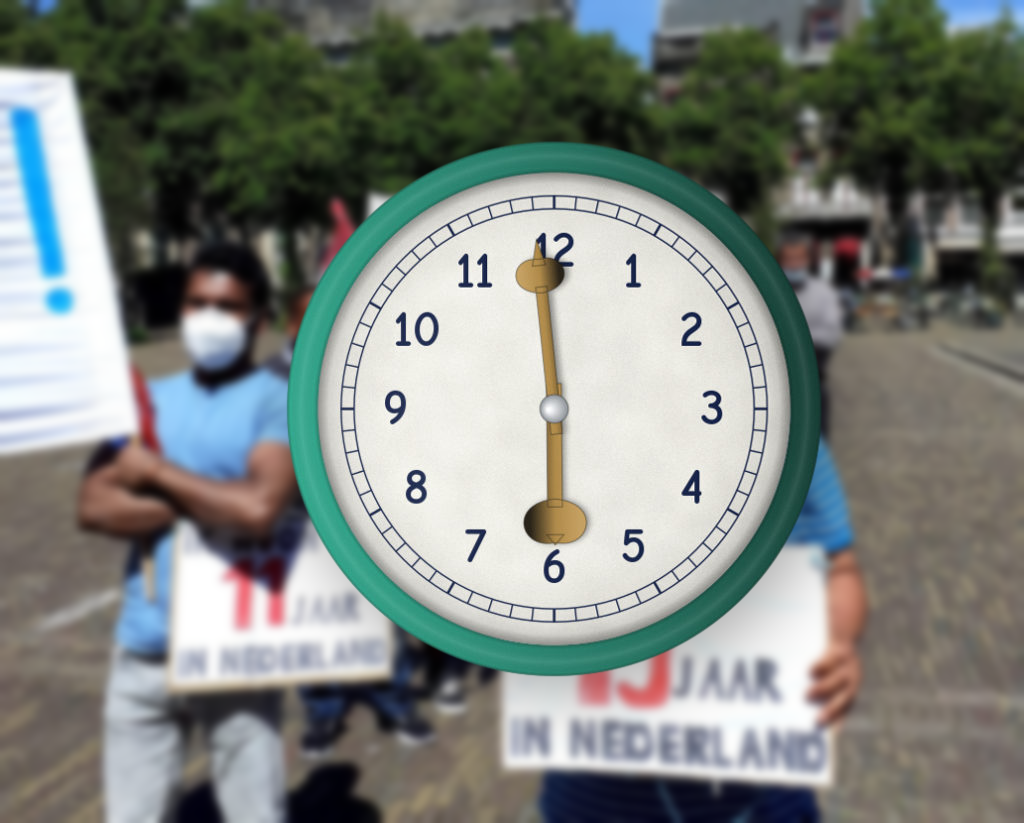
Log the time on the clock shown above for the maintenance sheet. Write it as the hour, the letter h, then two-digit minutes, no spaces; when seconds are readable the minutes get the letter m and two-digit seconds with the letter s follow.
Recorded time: 5h59
